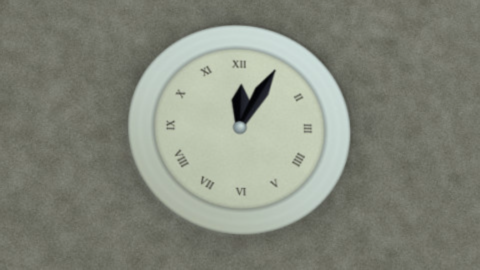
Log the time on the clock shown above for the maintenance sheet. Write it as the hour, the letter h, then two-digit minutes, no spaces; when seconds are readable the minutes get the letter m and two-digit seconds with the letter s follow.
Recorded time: 12h05
